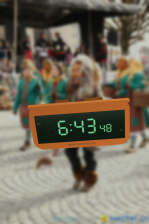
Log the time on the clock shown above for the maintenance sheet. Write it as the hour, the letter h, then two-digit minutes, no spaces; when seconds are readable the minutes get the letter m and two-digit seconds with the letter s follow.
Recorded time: 6h43m48s
